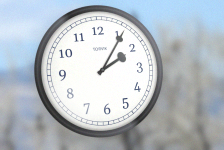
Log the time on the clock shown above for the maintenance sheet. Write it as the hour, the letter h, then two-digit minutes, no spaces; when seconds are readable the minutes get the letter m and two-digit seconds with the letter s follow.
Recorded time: 2h06
